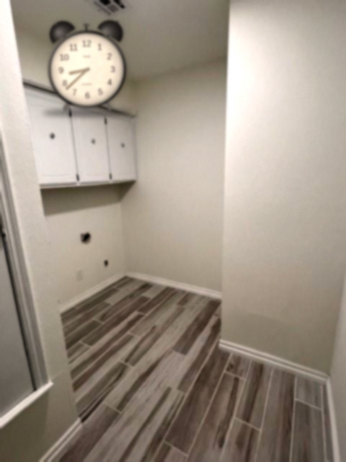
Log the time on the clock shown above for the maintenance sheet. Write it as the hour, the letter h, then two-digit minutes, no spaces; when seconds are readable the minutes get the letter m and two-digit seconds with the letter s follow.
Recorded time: 8h38
